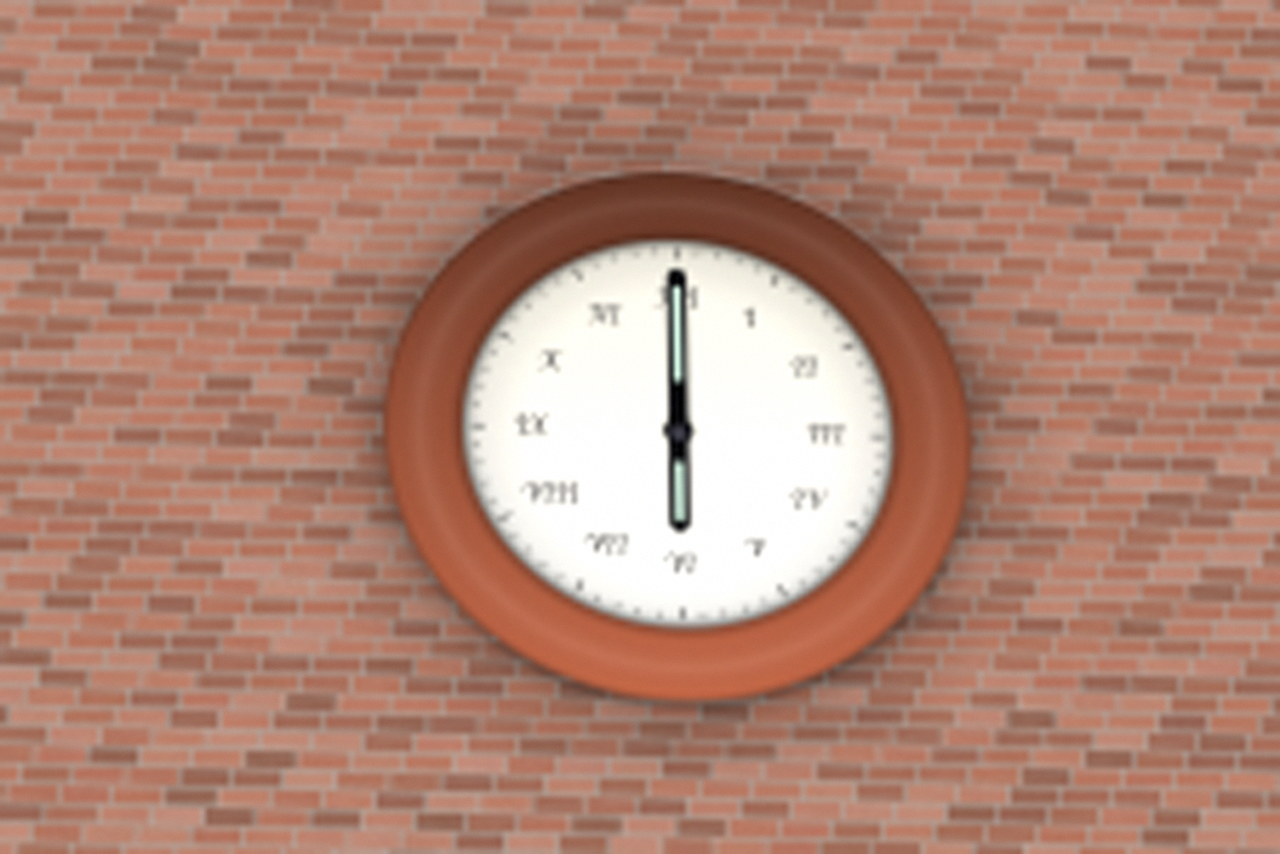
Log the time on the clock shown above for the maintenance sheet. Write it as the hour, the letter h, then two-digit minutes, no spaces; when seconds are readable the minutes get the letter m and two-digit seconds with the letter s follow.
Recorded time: 6h00
